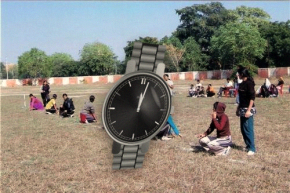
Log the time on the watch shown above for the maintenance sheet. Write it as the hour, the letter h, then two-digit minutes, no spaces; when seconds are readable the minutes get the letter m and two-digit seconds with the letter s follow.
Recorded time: 12h02
